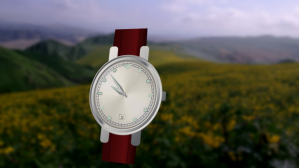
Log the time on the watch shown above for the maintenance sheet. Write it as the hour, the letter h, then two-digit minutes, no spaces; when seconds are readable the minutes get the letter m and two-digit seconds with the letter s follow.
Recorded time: 9h53
